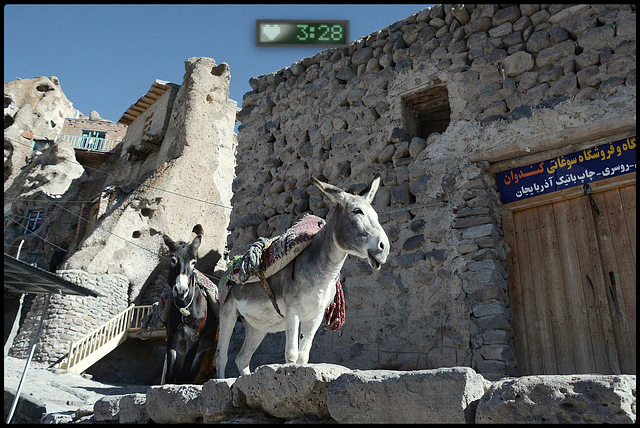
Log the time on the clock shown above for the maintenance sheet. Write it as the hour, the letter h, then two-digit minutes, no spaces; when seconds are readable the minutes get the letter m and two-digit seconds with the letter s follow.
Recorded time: 3h28
